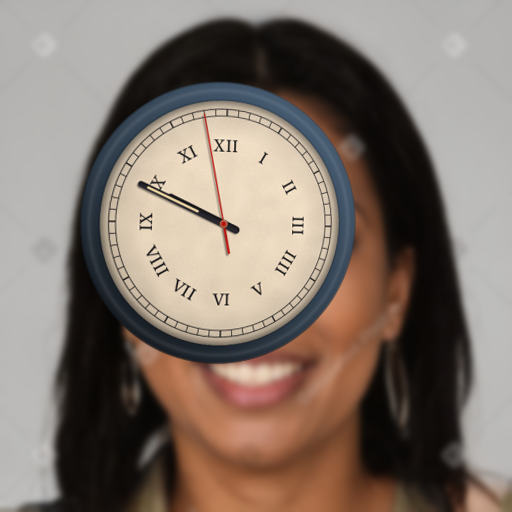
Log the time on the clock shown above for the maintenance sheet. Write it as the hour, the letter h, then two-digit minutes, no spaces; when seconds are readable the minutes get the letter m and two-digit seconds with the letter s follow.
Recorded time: 9h48m58s
